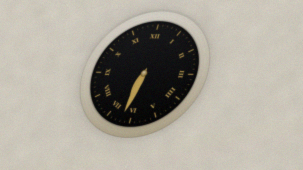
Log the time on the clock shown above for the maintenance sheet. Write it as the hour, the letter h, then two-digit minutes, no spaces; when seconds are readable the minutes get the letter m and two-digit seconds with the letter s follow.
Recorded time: 6h32
